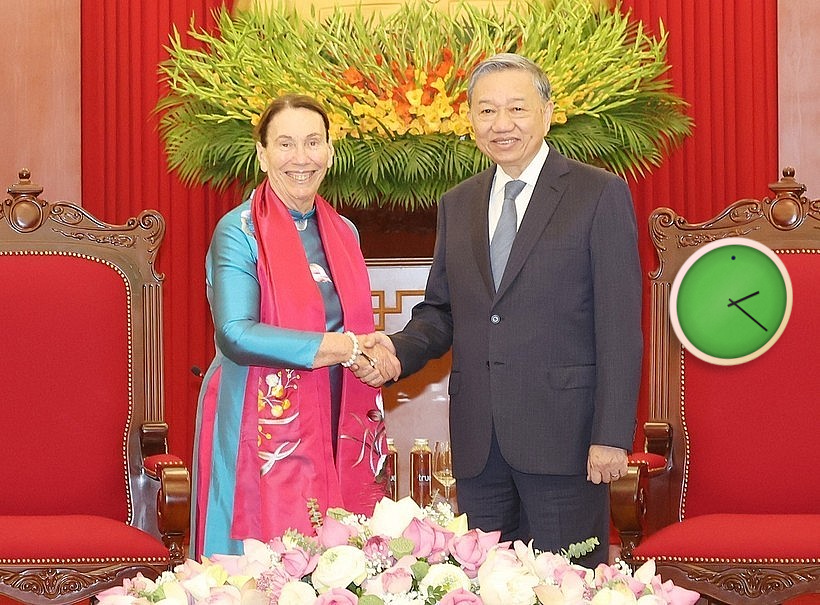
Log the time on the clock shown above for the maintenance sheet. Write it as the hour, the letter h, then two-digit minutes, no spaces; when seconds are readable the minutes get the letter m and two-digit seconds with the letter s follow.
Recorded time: 2h22
